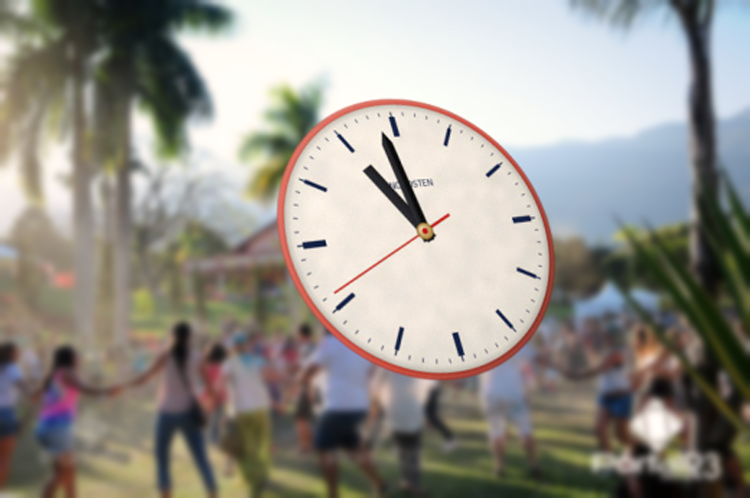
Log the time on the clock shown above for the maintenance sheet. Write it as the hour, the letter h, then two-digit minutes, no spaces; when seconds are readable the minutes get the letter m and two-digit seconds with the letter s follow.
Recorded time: 10h58m41s
